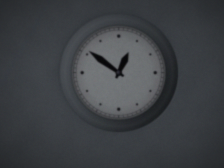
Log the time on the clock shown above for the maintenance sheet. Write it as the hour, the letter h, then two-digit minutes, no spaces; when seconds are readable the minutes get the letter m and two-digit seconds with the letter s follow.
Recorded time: 12h51
